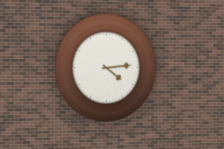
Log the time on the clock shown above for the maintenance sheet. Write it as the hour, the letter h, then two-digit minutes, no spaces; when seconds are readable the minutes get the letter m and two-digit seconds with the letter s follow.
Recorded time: 4h14
